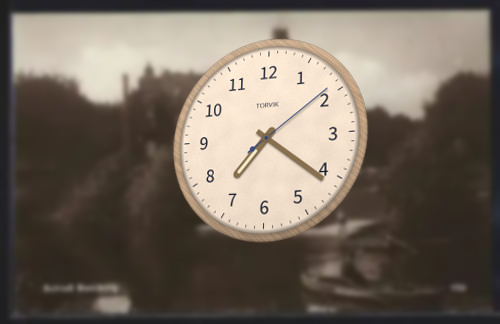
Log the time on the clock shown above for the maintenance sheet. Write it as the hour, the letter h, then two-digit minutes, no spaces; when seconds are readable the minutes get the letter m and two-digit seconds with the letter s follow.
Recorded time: 7h21m09s
